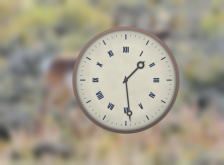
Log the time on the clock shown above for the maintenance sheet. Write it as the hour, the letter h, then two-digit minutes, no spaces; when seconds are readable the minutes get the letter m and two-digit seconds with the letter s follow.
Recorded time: 1h29
